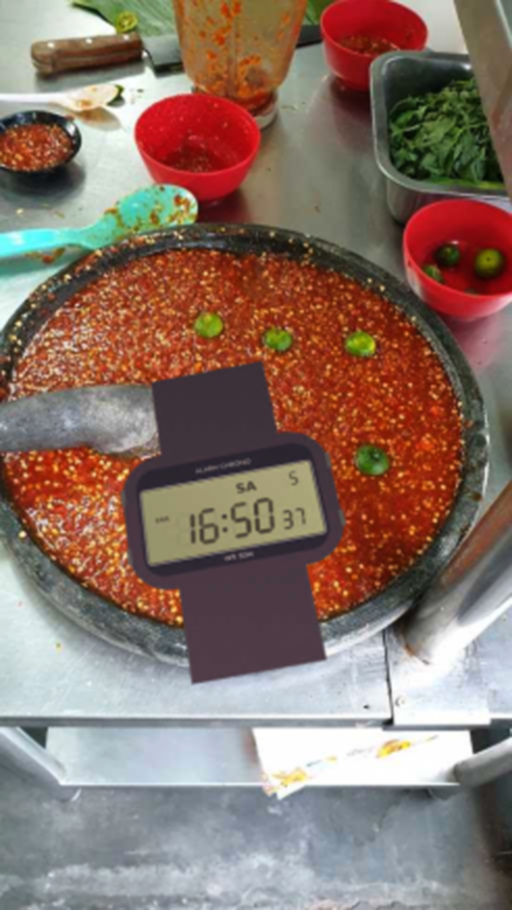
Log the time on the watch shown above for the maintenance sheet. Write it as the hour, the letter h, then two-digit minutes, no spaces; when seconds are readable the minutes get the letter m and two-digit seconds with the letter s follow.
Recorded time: 16h50m37s
